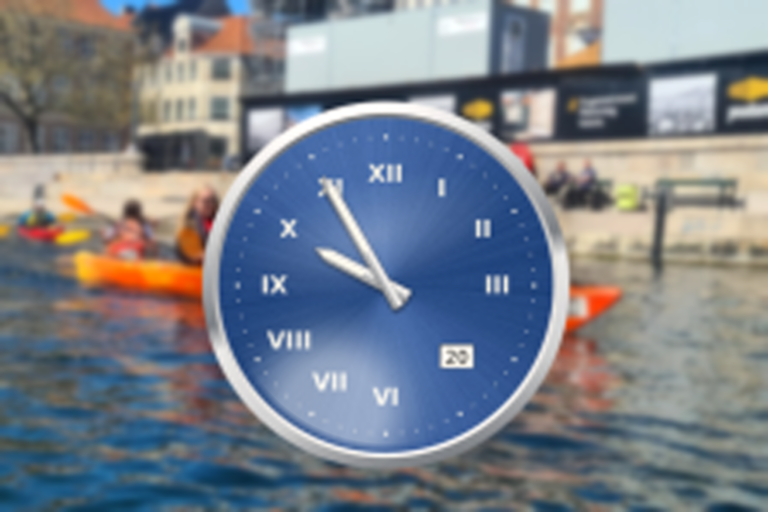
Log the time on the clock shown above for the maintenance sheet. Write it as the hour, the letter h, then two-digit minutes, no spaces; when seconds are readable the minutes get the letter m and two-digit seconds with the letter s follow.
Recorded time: 9h55
